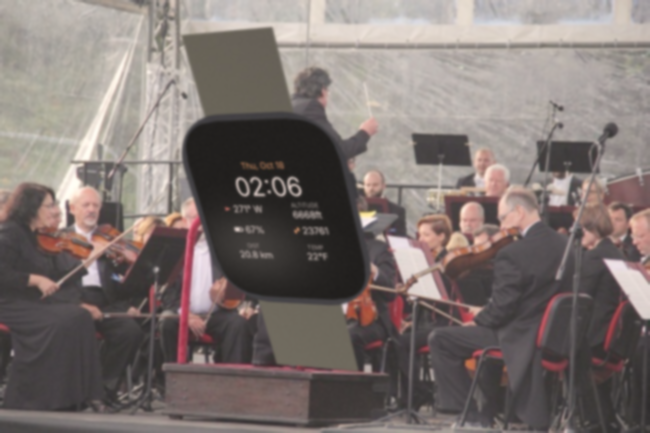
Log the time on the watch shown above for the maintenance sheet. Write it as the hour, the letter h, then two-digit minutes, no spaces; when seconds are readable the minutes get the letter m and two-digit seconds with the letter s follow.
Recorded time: 2h06
